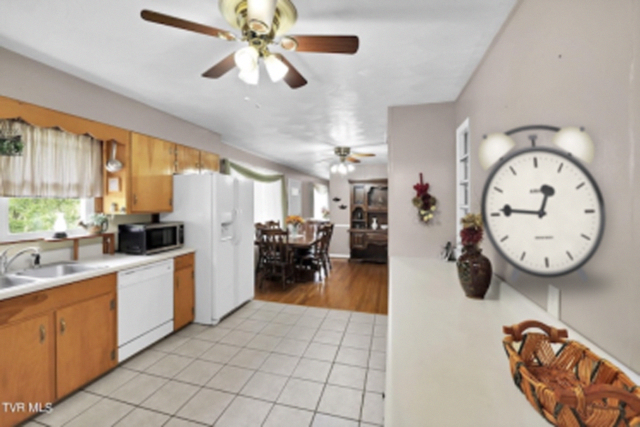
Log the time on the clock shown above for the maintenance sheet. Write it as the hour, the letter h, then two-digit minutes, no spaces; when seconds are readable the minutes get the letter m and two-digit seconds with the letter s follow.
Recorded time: 12h46
